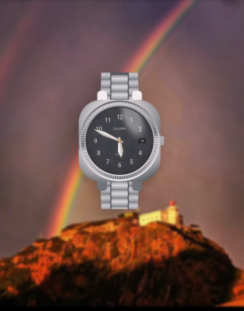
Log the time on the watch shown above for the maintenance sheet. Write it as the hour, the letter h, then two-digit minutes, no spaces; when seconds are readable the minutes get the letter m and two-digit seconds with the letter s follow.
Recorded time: 5h49
